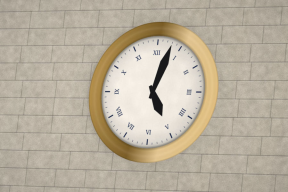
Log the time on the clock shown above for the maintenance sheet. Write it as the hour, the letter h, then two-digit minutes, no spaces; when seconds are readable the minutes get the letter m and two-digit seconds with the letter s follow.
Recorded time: 5h03
